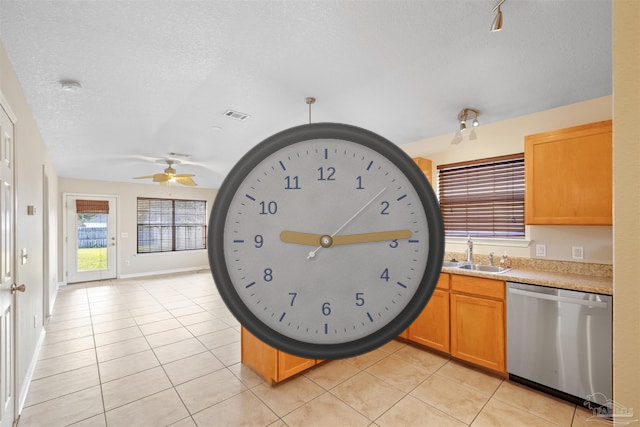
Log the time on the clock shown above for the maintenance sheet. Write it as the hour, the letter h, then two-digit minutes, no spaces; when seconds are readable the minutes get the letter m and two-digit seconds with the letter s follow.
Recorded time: 9h14m08s
